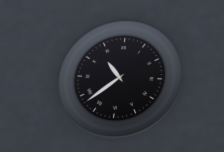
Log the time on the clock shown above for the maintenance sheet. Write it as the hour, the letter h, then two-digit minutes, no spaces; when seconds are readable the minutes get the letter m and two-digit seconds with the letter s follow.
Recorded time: 10h38
